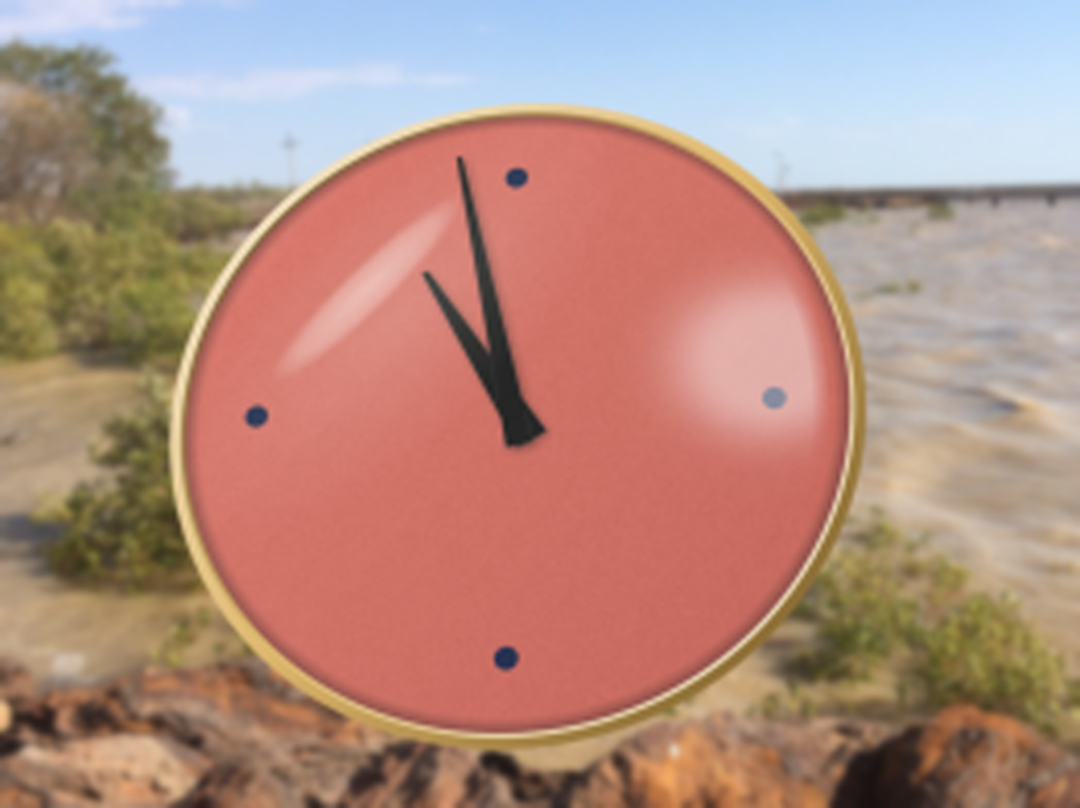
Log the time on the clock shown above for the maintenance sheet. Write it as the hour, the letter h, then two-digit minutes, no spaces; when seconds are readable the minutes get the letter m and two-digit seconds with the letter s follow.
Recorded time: 10h58
